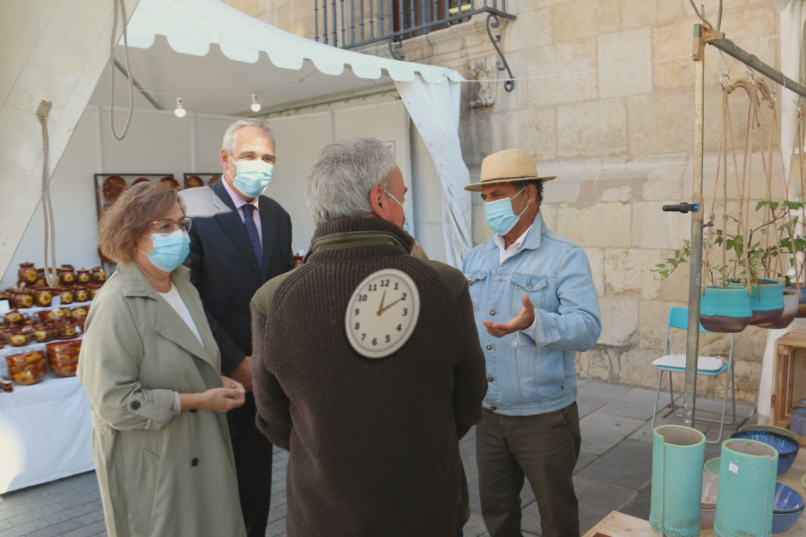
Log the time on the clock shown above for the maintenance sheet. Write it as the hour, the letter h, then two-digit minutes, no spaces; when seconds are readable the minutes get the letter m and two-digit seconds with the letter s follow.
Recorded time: 12h10
